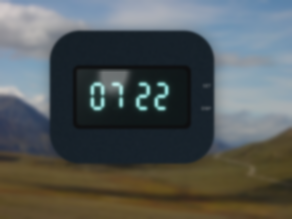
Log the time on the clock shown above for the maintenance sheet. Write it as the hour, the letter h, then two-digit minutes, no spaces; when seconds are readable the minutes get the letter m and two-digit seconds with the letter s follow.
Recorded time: 7h22
